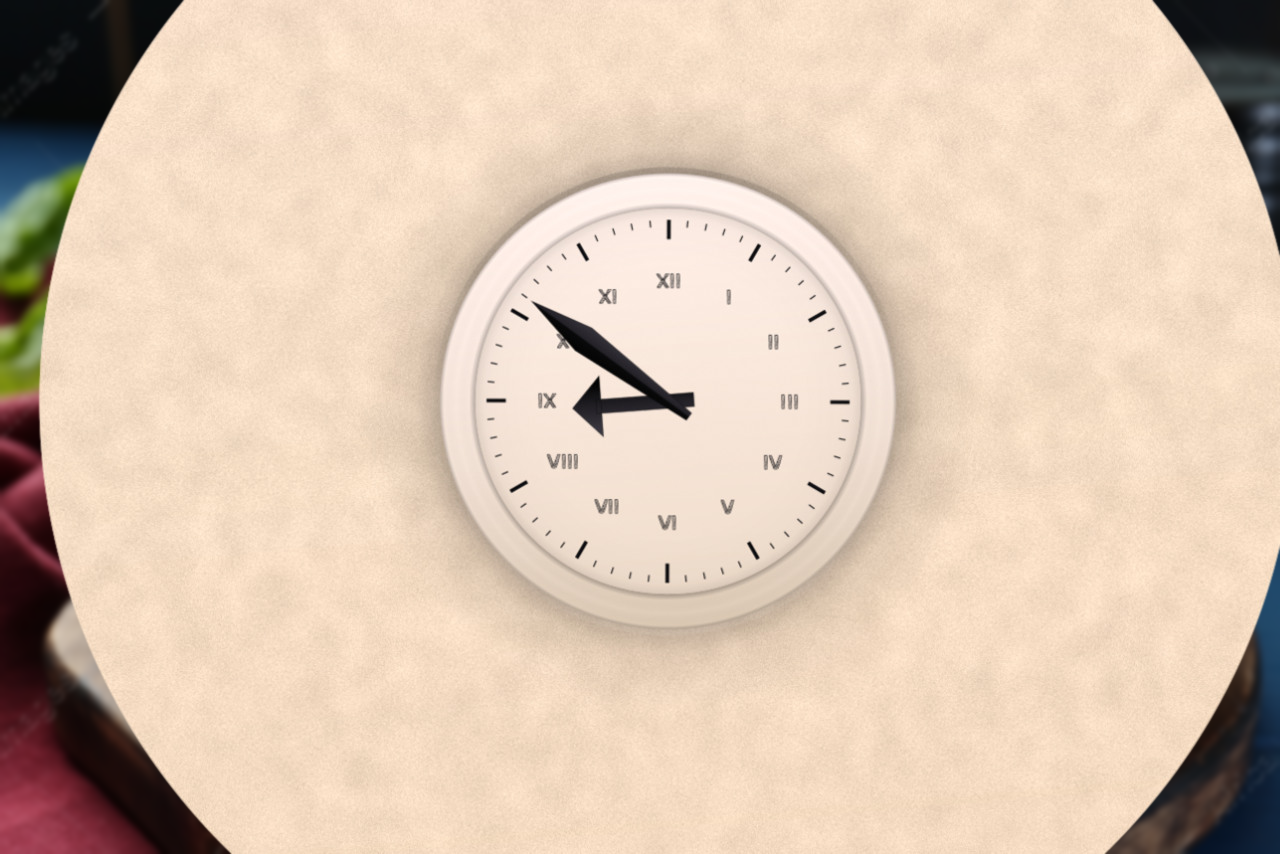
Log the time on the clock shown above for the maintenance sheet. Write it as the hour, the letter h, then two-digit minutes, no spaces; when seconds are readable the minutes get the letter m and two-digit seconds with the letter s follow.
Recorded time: 8h51
